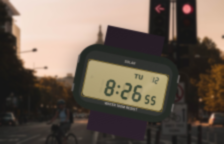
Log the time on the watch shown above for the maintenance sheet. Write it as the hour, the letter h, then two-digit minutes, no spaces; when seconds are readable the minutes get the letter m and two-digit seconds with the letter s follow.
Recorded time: 8h26
